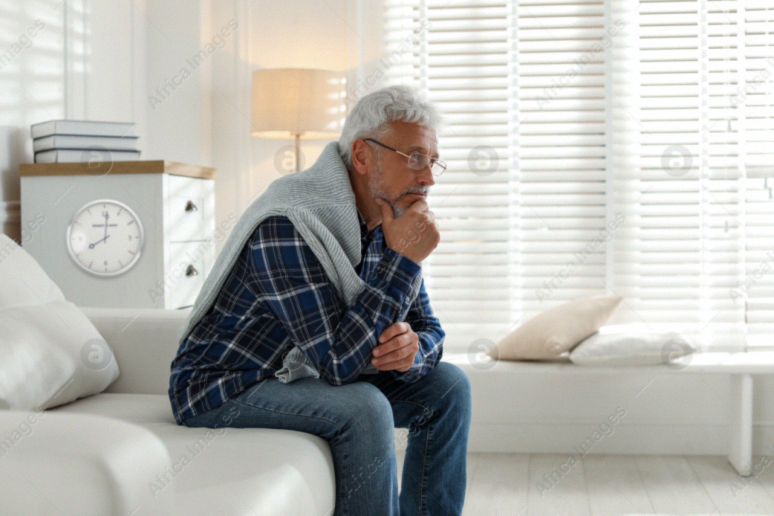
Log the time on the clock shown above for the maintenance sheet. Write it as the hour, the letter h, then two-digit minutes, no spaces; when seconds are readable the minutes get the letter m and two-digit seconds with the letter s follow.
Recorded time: 8h01
